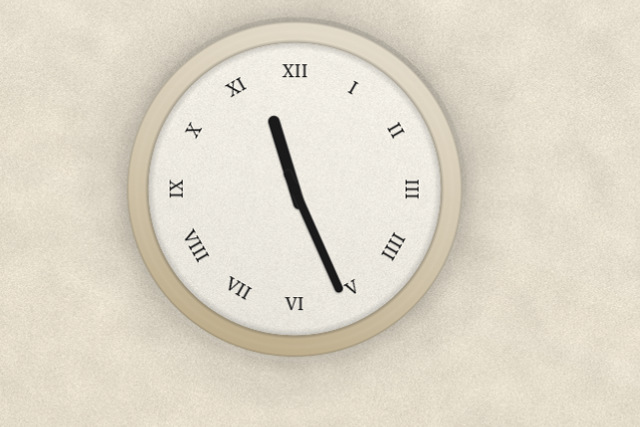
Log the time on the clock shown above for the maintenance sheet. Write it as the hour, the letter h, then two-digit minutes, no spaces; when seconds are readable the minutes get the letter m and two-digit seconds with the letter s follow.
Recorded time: 11h26
